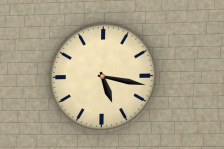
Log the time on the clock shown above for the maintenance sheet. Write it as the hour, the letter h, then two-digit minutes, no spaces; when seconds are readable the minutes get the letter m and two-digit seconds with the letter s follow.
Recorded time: 5h17
